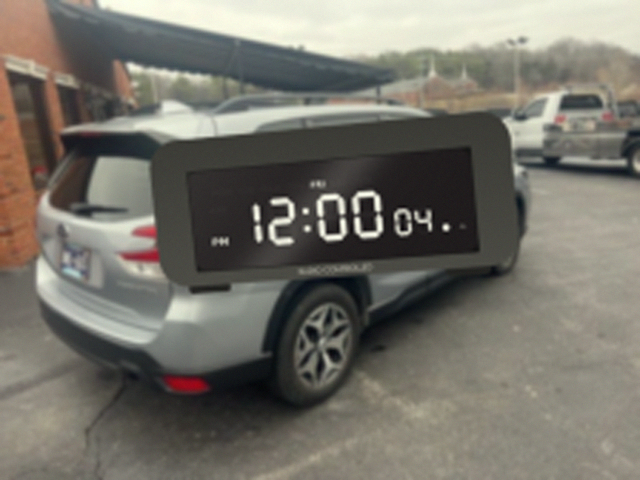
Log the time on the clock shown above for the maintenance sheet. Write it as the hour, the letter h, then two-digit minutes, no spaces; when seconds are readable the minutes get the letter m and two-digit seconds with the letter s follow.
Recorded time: 12h00m04s
